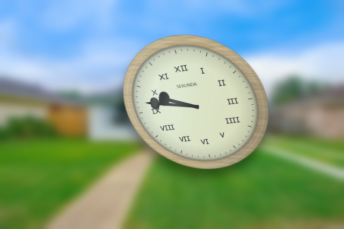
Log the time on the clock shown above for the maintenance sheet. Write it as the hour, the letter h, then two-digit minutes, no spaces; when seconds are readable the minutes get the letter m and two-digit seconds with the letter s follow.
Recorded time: 9h47
